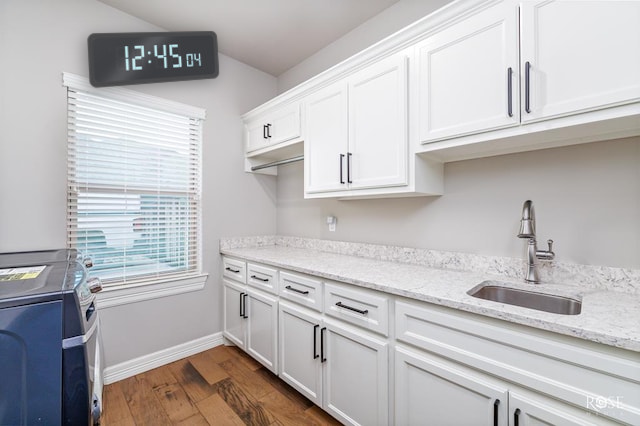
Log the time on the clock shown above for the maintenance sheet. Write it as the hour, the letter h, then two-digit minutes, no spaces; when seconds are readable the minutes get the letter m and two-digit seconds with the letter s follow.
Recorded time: 12h45m04s
